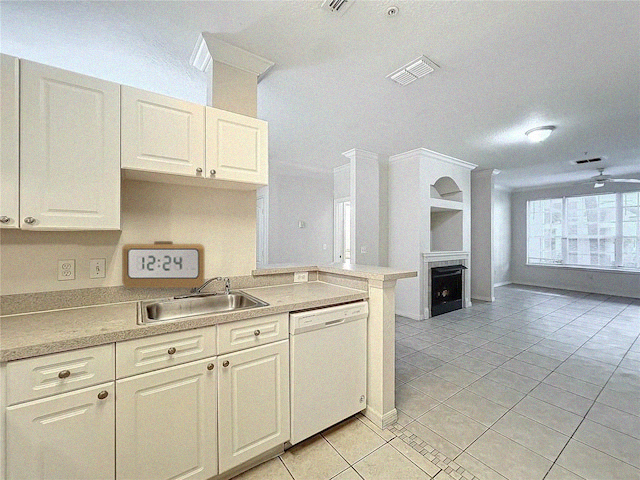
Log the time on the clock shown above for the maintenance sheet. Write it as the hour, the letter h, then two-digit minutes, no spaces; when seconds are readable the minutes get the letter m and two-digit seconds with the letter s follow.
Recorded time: 12h24
